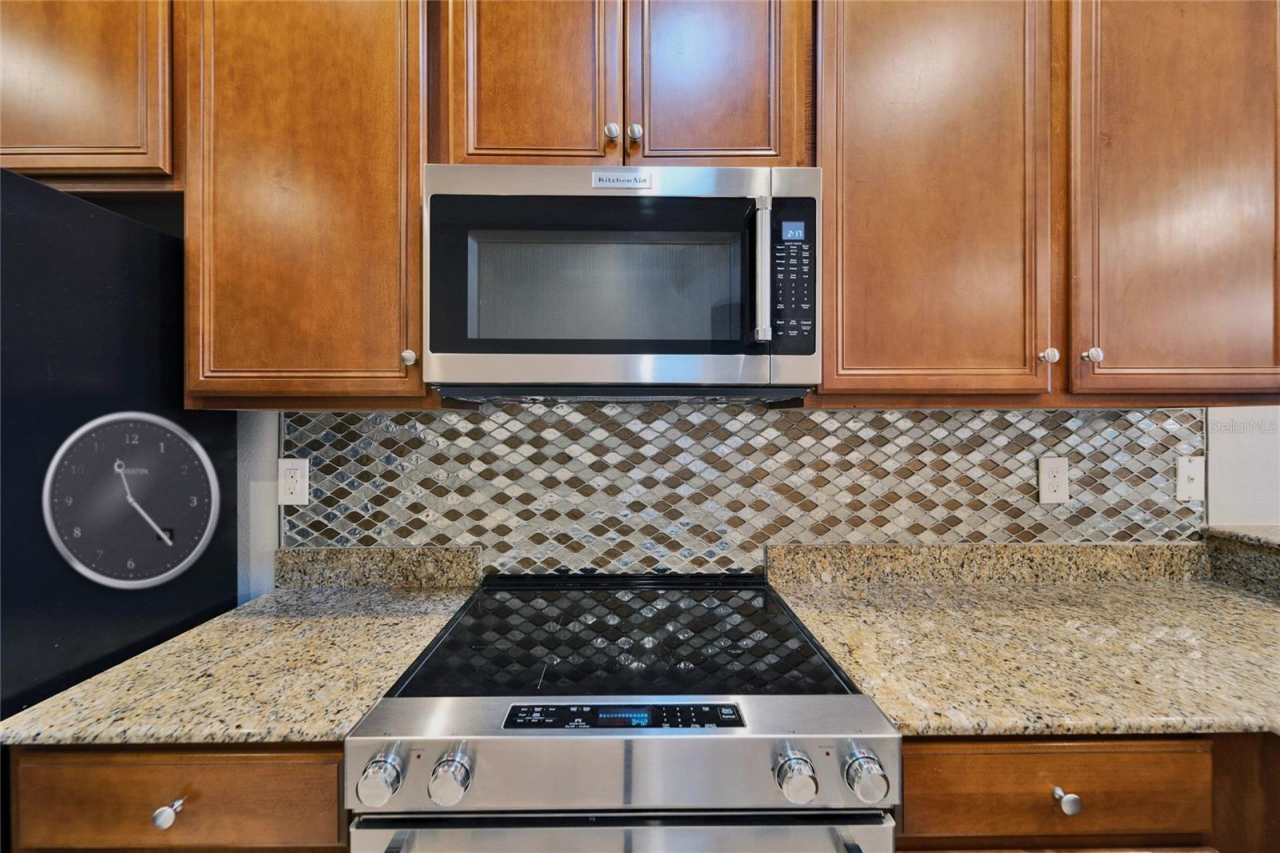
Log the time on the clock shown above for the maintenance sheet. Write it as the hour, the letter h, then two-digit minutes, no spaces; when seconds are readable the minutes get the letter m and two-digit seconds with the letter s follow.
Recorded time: 11h23
